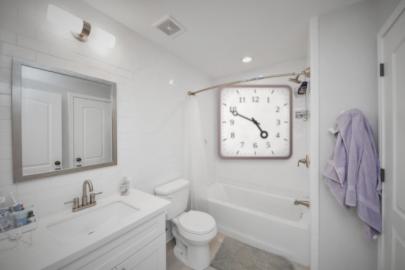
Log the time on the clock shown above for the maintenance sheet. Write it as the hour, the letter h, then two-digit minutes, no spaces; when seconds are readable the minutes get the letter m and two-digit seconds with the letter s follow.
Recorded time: 4h49
